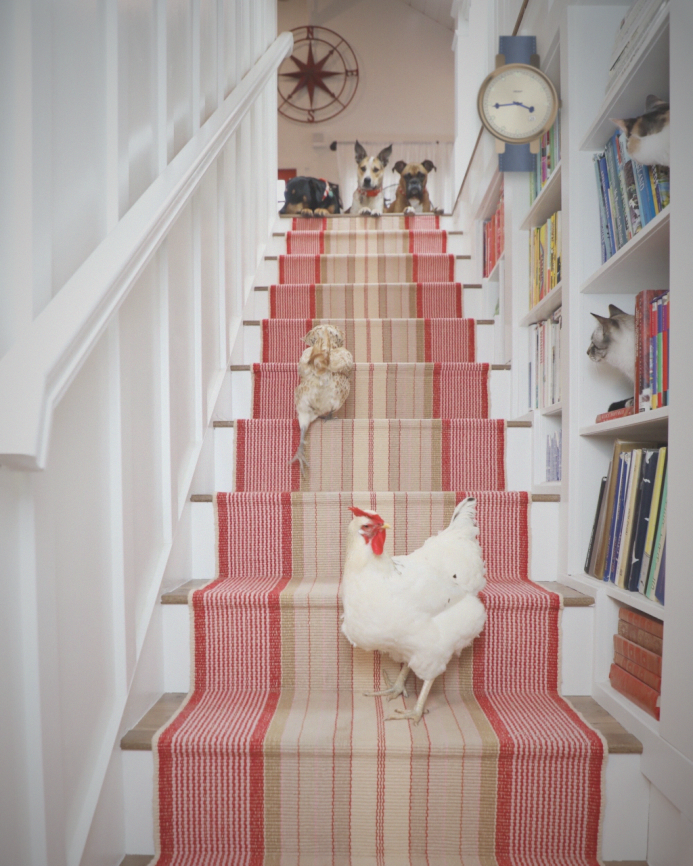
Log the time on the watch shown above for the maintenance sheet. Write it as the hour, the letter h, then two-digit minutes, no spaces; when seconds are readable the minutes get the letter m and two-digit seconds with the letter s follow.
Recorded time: 3h44
